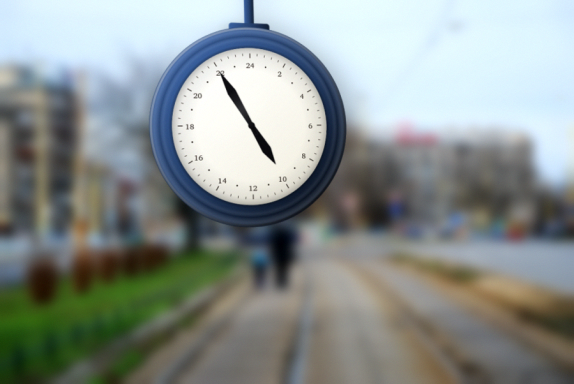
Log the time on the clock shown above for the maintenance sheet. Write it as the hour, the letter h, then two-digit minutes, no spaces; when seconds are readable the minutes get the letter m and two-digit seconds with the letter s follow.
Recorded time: 9h55
